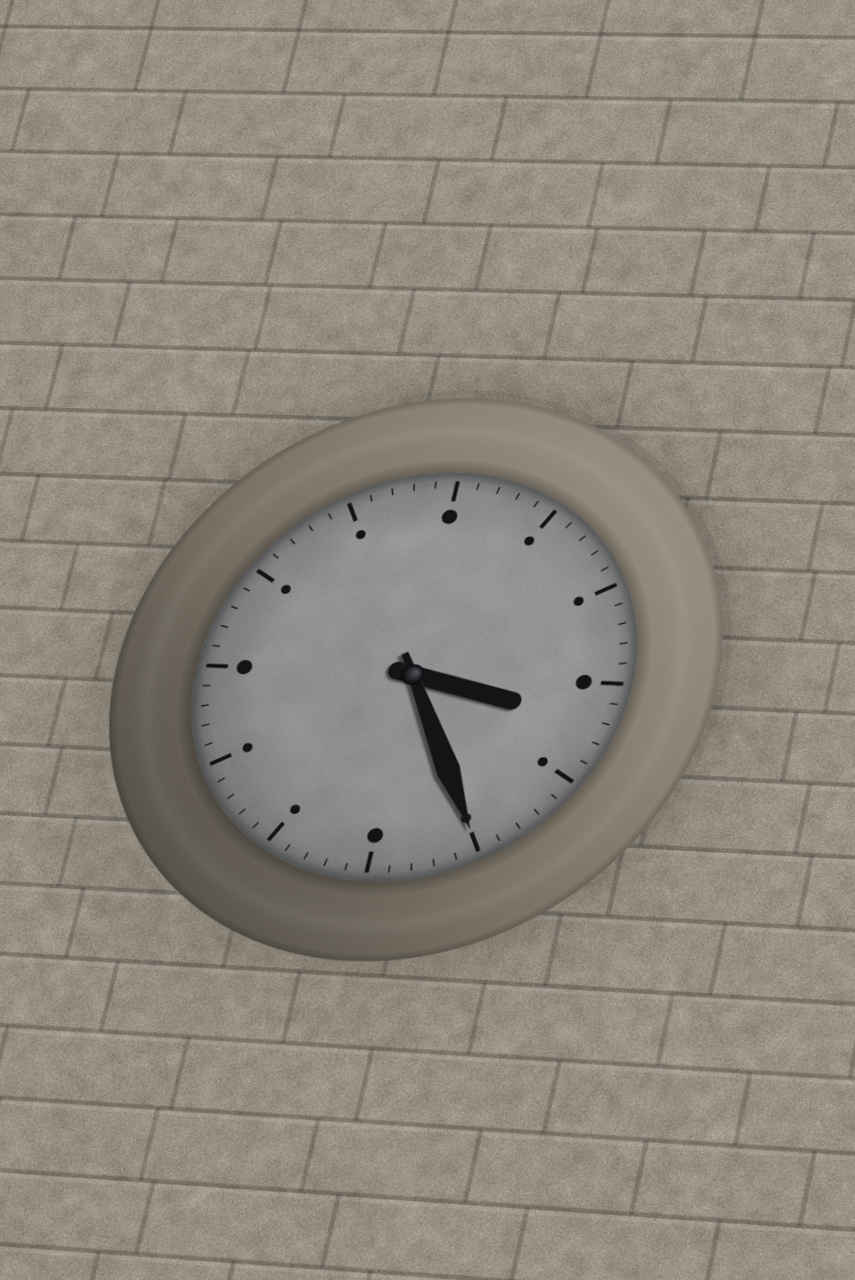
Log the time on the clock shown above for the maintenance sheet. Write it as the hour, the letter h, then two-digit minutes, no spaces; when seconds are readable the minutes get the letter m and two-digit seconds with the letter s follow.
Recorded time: 3h25
